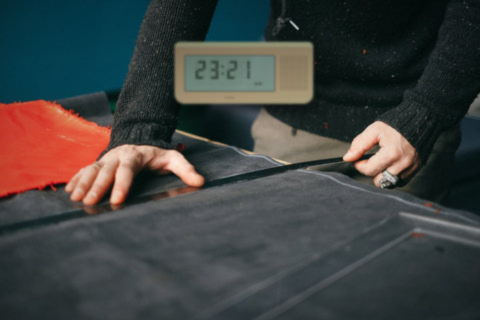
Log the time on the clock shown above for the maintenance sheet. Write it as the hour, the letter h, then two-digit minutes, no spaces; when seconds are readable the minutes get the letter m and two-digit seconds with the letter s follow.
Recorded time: 23h21
